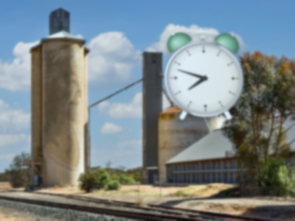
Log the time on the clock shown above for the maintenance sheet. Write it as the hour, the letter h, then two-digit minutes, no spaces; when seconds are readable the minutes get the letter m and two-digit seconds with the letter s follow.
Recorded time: 7h48
